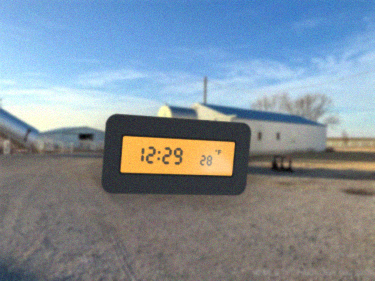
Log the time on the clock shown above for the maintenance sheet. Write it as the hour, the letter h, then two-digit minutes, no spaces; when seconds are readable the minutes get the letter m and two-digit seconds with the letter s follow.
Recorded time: 12h29
